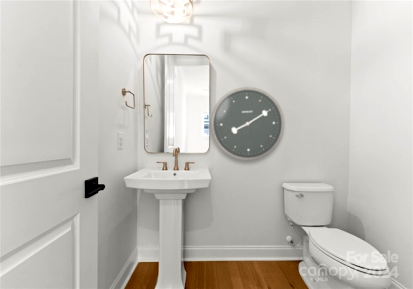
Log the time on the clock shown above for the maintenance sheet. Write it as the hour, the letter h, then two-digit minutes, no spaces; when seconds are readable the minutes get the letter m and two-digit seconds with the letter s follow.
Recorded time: 8h10
